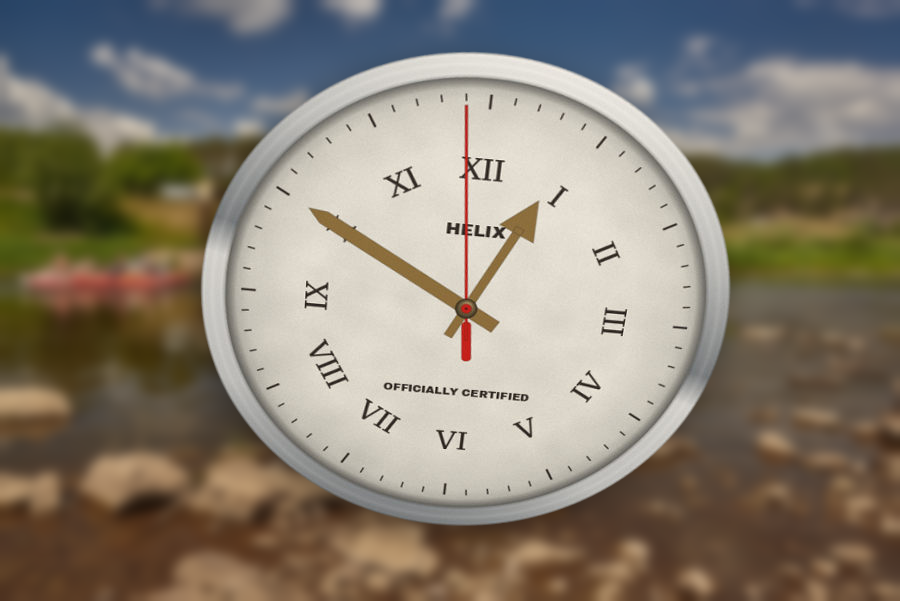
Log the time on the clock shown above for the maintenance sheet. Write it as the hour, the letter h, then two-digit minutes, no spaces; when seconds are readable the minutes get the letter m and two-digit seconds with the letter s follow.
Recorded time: 12h49m59s
